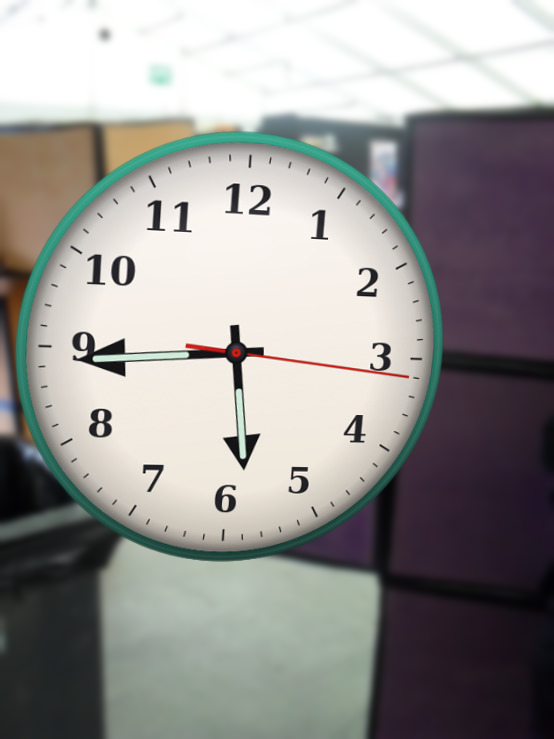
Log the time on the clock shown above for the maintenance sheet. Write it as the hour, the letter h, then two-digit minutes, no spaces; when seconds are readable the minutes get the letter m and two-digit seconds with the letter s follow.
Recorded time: 5h44m16s
